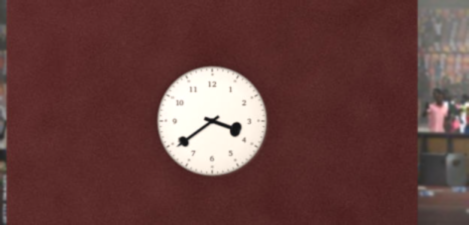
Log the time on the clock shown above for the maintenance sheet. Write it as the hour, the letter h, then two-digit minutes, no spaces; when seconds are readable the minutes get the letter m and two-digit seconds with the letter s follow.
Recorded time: 3h39
